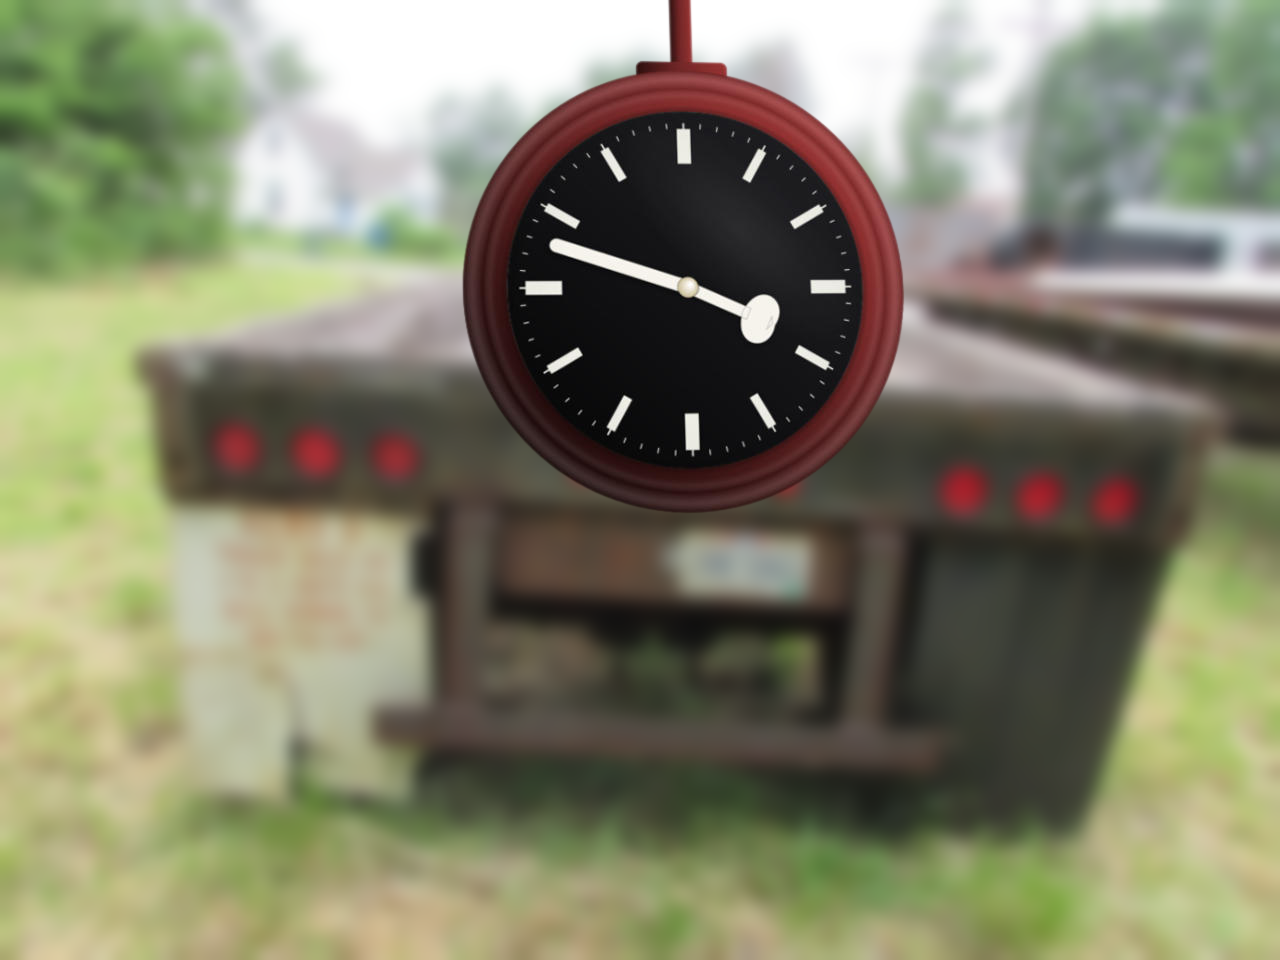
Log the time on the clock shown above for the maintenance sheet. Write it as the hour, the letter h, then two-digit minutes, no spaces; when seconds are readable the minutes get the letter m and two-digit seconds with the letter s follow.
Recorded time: 3h48
